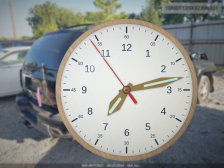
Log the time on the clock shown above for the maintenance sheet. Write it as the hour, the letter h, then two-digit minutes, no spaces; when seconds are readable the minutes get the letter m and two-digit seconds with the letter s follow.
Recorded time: 7h12m54s
